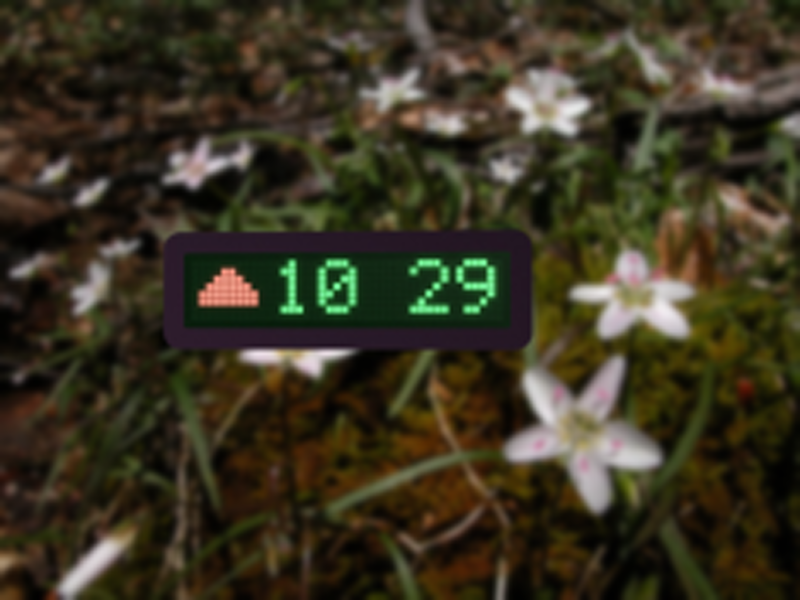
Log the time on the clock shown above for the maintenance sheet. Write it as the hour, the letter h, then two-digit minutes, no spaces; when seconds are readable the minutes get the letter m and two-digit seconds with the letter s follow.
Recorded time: 10h29
